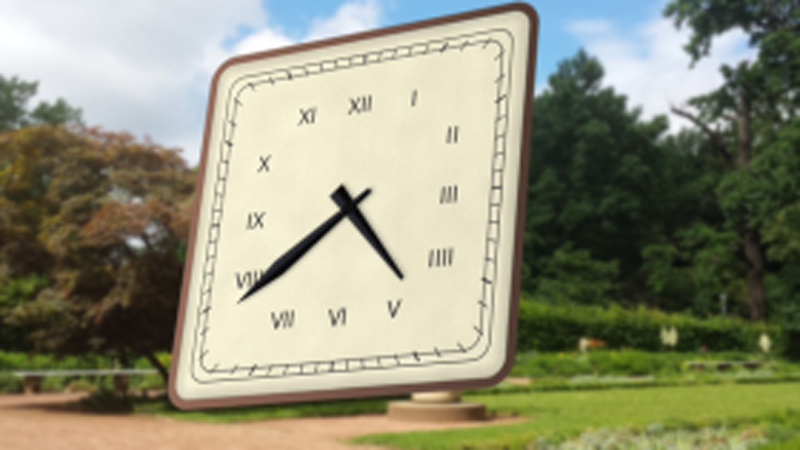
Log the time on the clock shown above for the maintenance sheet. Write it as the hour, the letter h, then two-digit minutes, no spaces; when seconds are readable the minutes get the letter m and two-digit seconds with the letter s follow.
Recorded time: 4h39
